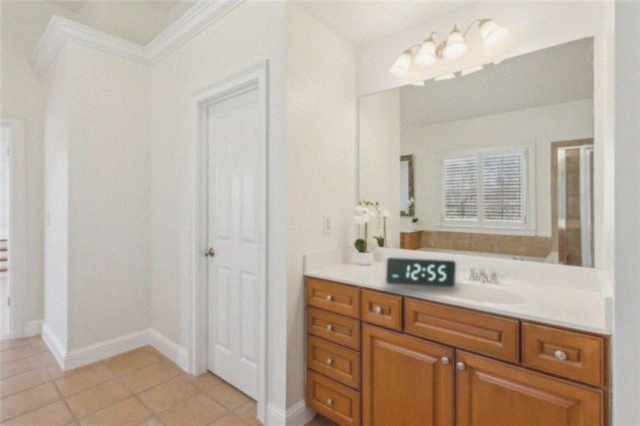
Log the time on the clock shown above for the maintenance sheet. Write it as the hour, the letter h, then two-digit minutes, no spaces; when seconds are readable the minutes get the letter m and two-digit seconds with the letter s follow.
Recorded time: 12h55
